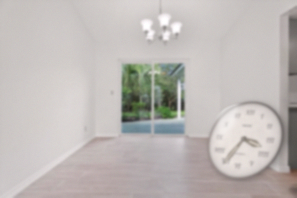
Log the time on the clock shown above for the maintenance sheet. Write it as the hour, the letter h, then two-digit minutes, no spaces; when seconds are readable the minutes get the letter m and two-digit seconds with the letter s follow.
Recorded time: 3h35
